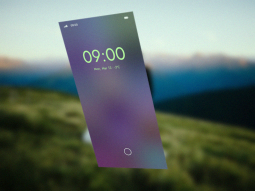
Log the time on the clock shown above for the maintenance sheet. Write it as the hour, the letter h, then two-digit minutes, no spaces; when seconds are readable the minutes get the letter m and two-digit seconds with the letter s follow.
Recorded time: 9h00
